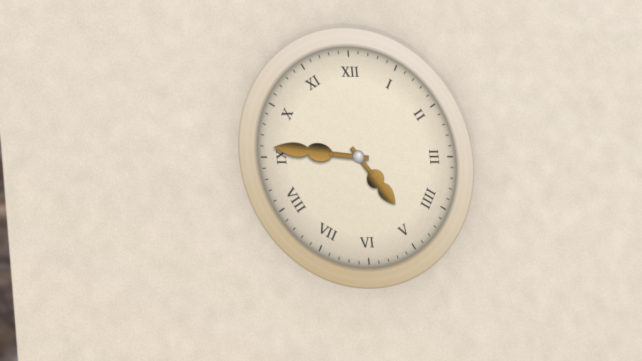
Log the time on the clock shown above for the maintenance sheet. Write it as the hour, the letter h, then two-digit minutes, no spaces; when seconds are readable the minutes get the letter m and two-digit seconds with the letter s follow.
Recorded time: 4h46
